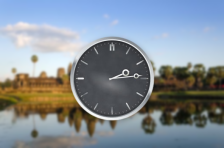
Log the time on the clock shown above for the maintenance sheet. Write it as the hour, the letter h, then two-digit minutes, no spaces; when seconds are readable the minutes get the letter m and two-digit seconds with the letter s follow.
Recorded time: 2h14
